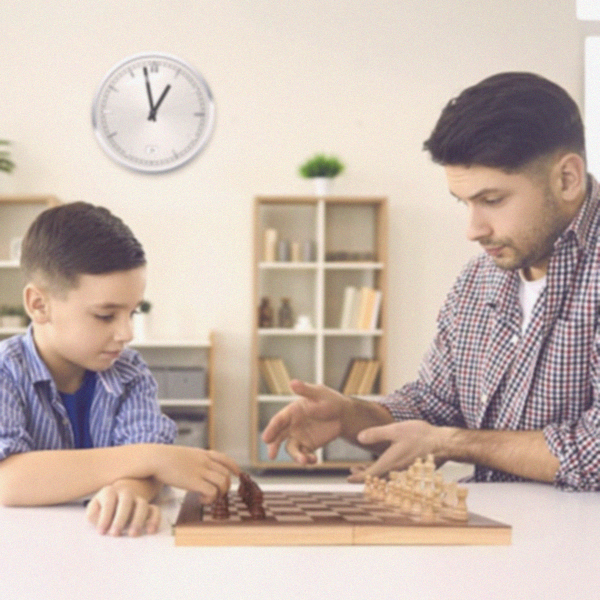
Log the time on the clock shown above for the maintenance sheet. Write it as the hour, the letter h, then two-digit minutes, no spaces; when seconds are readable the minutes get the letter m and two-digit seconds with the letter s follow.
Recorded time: 12h58
